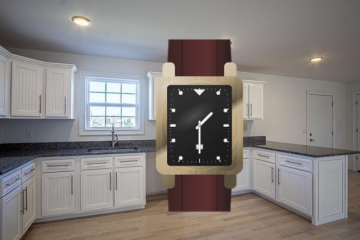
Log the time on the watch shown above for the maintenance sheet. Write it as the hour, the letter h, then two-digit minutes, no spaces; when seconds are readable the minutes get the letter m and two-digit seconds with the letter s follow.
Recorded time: 1h30
